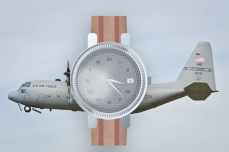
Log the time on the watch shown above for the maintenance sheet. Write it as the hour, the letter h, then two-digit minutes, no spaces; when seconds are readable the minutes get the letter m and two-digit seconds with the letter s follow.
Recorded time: 3h23
